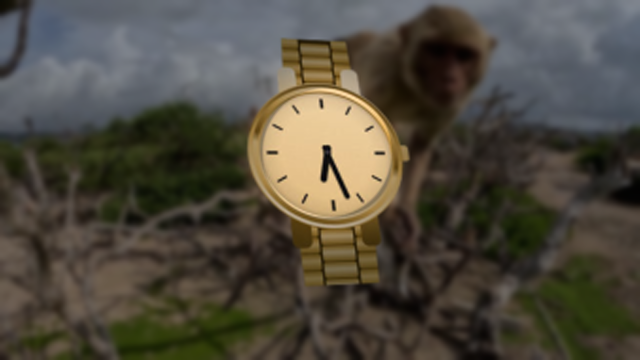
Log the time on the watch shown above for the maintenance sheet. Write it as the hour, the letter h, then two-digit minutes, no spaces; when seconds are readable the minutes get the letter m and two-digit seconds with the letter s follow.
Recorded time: 6h27
